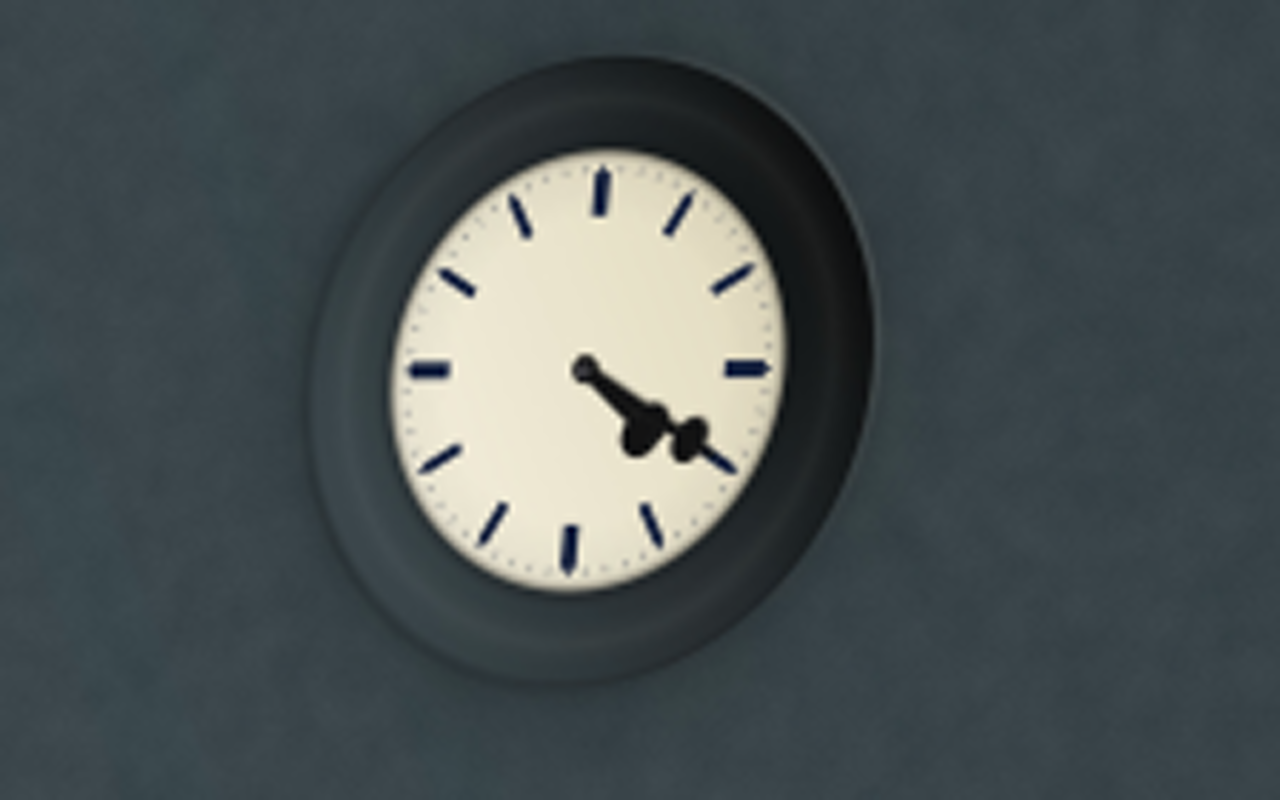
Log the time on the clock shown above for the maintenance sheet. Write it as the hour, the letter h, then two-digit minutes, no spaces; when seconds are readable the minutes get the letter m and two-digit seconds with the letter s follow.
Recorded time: 4h20
